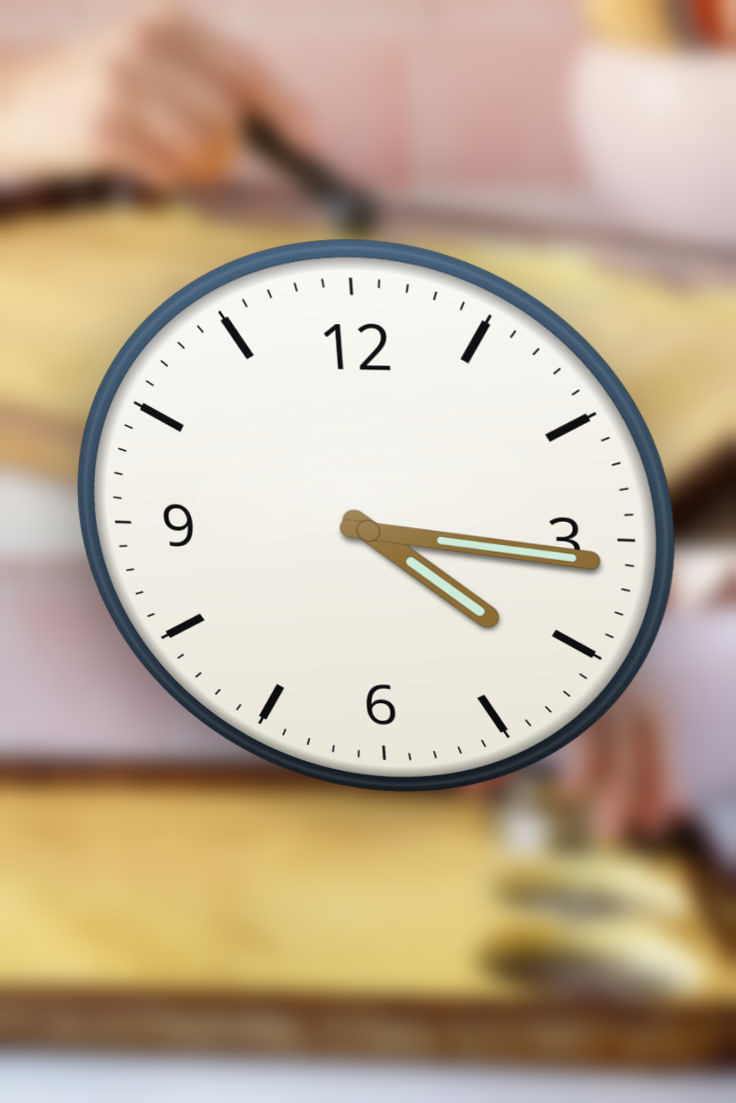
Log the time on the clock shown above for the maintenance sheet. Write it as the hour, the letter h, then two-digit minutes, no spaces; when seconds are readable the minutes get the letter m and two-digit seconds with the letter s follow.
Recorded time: 4h16
